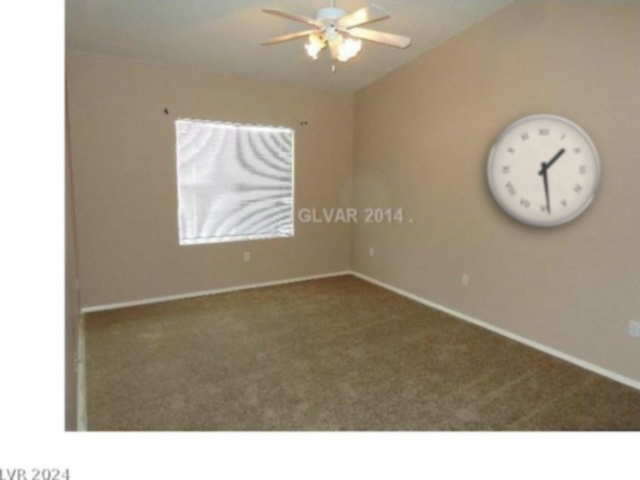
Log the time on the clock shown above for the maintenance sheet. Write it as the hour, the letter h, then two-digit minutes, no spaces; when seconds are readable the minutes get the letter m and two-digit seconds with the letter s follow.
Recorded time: 1h29
